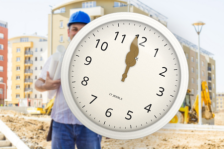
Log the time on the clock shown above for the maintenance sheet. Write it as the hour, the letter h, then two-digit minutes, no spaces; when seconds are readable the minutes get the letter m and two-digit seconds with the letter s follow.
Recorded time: 11h59
